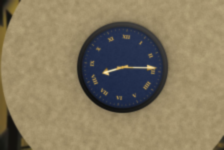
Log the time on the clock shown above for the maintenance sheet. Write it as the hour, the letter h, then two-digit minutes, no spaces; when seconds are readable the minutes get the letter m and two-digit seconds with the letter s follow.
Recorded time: 8h14
